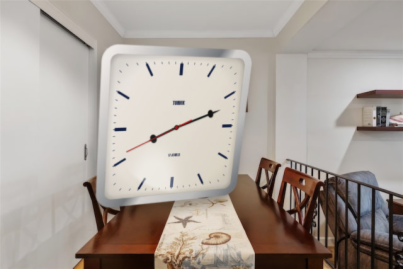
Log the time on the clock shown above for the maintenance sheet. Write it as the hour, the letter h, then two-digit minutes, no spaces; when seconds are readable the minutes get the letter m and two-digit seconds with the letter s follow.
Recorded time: 8h11m41s
